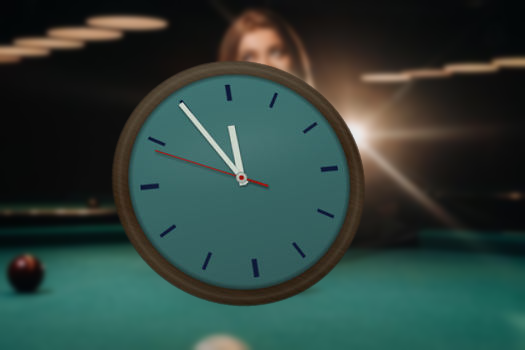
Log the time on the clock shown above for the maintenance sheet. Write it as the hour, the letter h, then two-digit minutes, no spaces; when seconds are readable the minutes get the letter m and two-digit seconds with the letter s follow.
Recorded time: 11h54m49s
